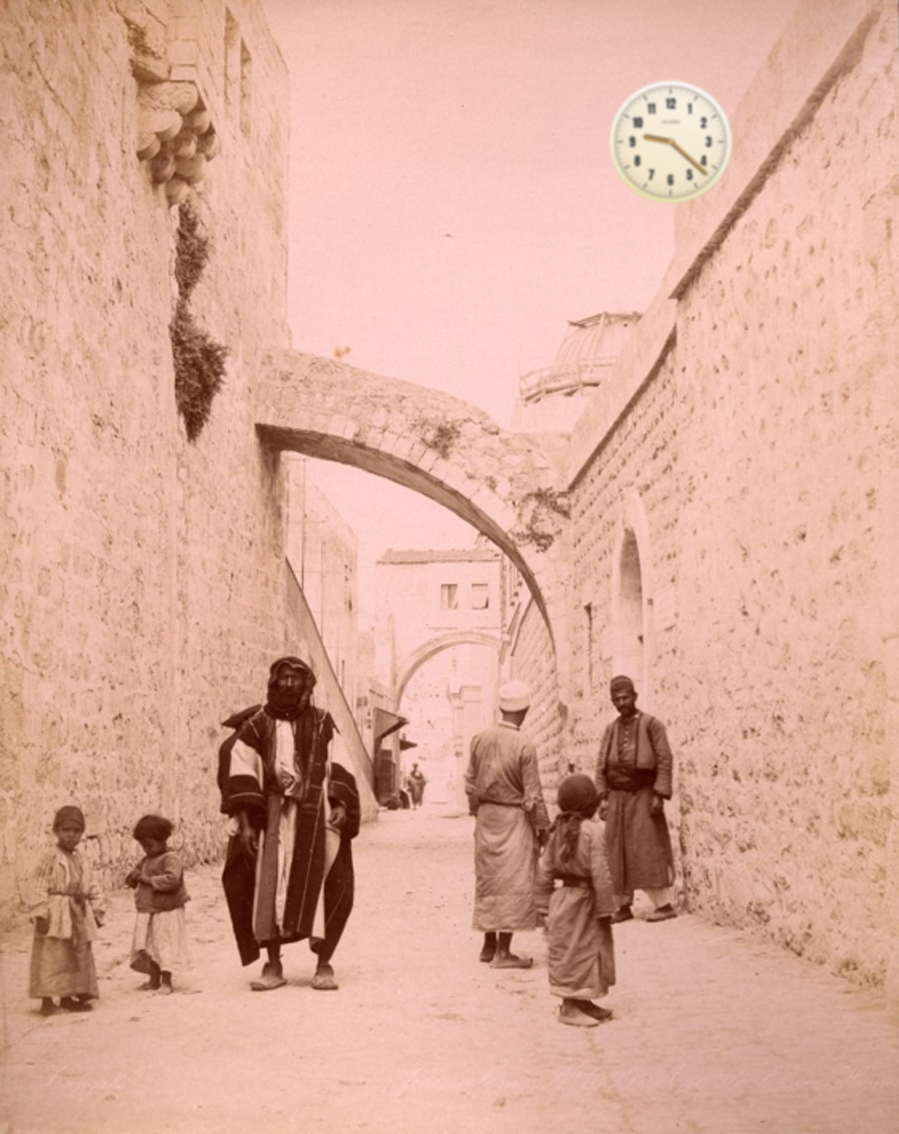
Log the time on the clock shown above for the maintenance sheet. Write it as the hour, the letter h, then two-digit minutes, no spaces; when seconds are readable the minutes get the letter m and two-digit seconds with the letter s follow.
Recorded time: 9h22
